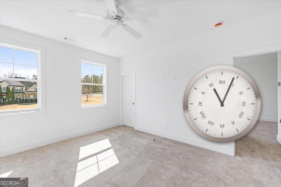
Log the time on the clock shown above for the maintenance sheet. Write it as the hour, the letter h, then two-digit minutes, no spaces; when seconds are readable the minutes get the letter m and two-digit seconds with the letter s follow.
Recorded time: 11h04
